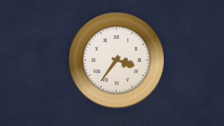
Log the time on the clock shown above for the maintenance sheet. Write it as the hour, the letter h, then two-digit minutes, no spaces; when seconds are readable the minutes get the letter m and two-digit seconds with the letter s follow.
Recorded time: 3h36
